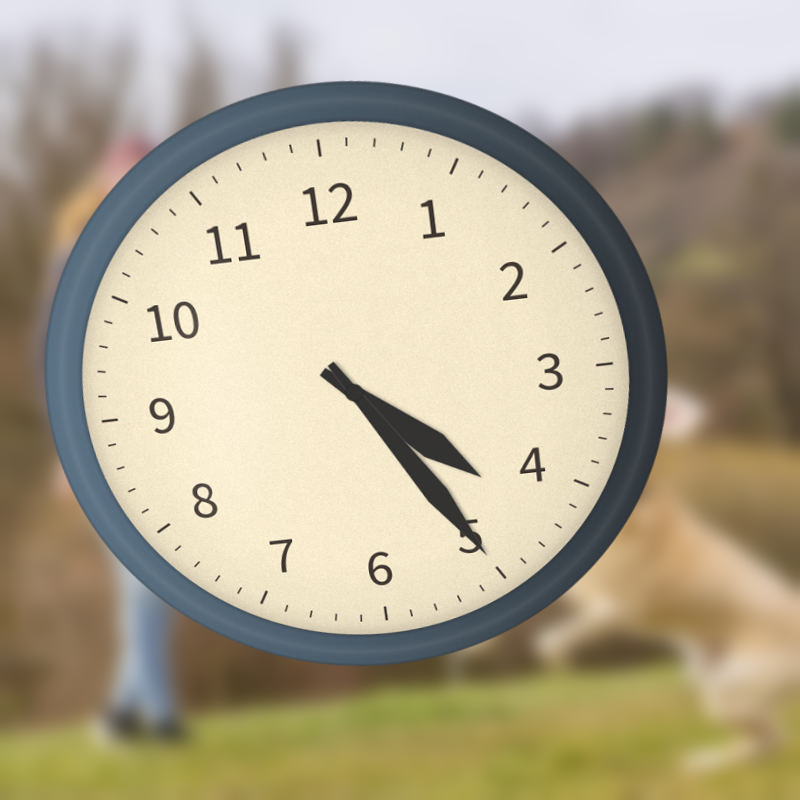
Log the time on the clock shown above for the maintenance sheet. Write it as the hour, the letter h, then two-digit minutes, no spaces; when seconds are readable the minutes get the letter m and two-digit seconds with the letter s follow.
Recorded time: 4h25
